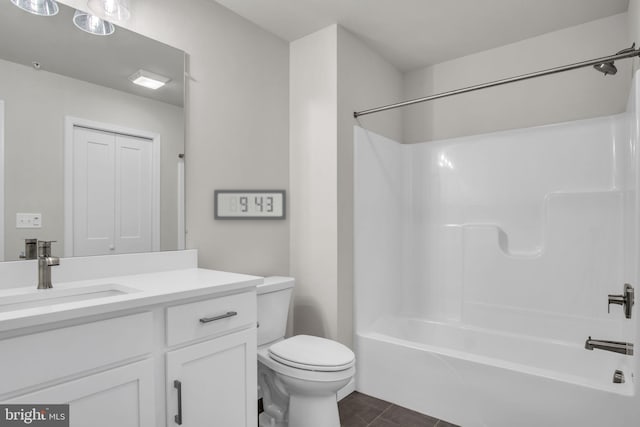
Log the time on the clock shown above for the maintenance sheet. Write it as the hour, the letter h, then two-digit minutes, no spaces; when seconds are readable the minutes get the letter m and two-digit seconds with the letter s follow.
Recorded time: 9h43
